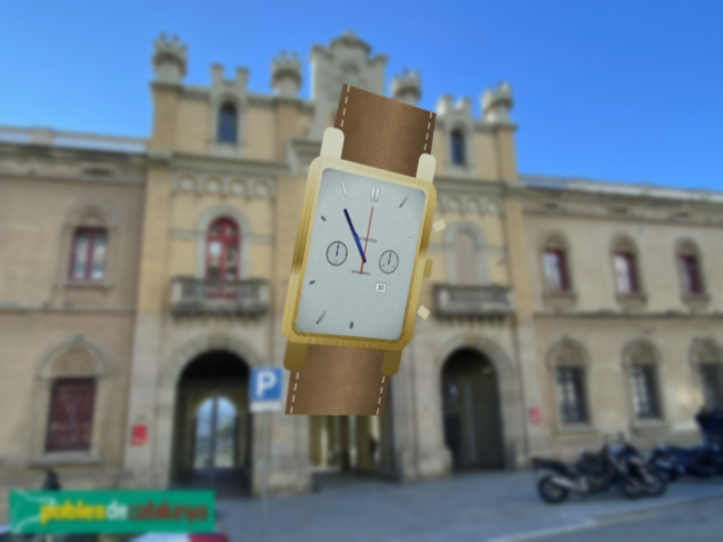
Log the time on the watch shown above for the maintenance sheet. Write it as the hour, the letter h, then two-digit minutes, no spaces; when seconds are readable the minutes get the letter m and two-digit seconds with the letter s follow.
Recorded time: 10h54
